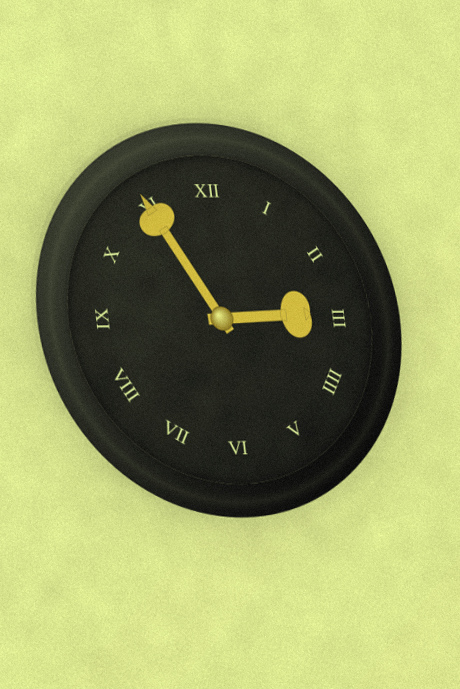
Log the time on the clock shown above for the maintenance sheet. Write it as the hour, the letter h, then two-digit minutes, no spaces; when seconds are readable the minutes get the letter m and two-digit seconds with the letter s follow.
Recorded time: 2h55
